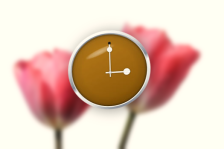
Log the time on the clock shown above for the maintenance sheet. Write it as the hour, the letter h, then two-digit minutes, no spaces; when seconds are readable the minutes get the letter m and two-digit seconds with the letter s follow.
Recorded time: 3h00
